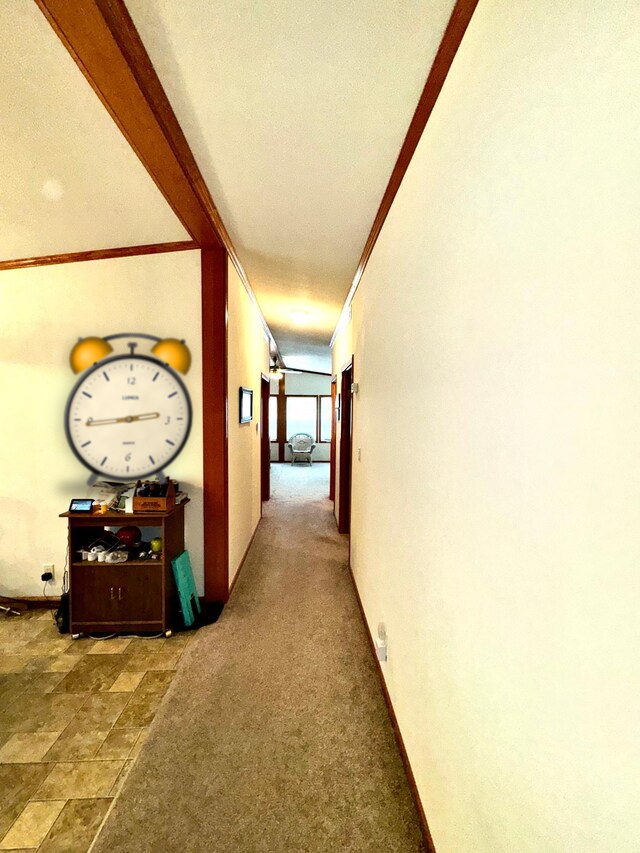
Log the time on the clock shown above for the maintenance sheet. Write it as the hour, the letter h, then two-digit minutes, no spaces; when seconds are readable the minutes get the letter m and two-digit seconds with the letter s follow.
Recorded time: 2h44
